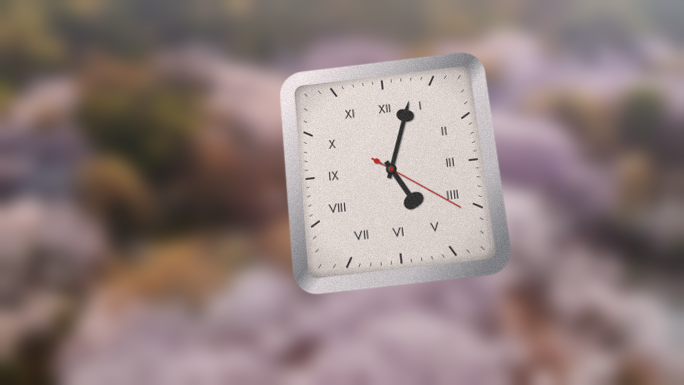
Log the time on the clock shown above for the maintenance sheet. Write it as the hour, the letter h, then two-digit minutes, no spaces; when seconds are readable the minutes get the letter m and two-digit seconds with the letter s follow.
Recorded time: 5h03m21s
